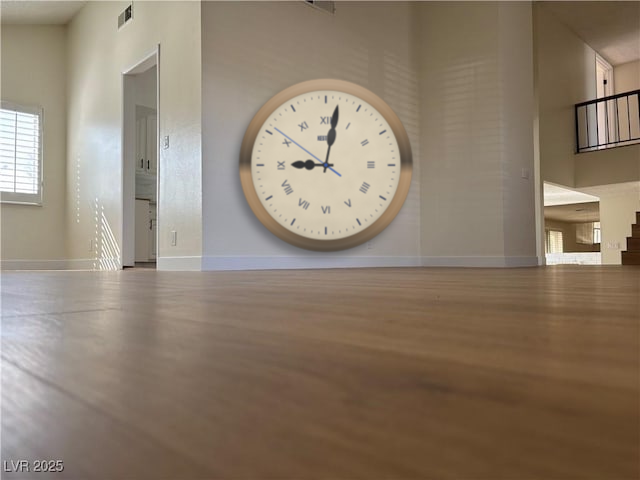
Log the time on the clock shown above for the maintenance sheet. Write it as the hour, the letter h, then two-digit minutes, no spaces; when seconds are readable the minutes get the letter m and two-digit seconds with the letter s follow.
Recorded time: 9h01m51s
